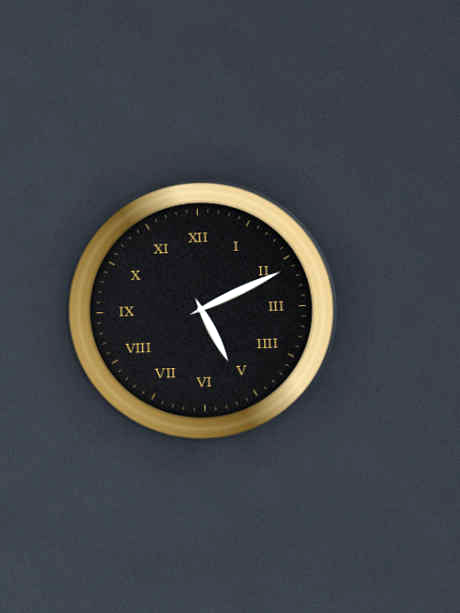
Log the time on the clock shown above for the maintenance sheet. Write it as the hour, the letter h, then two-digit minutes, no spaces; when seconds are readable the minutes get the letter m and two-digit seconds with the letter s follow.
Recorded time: 5h11
